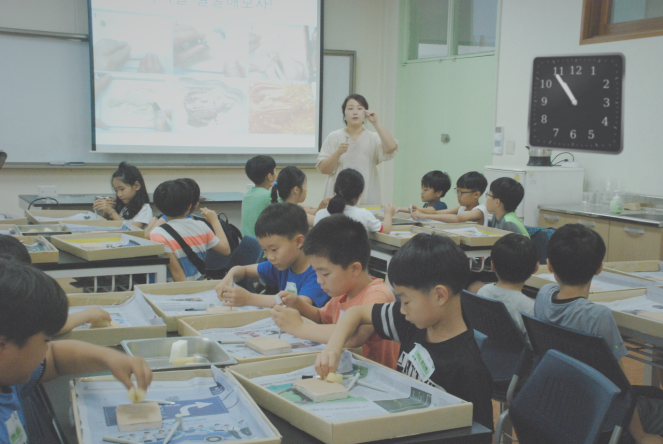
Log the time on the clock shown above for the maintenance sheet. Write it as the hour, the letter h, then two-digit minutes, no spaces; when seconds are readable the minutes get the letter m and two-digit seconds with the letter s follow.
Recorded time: 10h54
